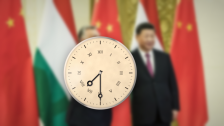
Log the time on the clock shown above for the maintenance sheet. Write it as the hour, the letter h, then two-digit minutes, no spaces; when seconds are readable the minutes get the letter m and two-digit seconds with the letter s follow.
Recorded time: 7h30
